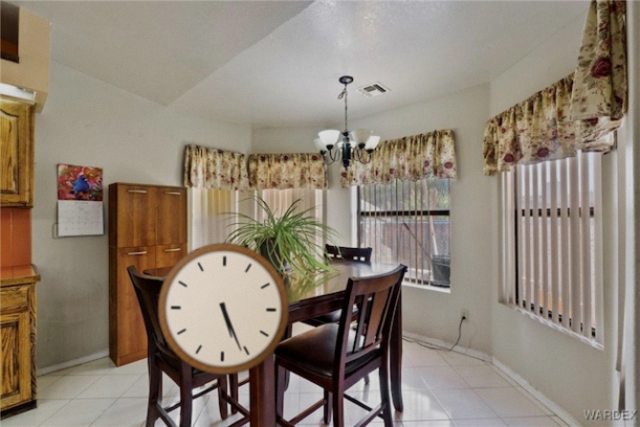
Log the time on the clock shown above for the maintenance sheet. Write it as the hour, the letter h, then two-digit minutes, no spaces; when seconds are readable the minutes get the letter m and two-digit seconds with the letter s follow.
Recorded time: 5h26
